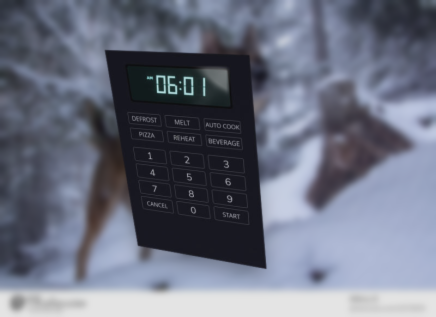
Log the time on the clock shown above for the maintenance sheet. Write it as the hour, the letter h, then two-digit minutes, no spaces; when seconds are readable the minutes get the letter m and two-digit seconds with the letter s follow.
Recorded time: 6h01
